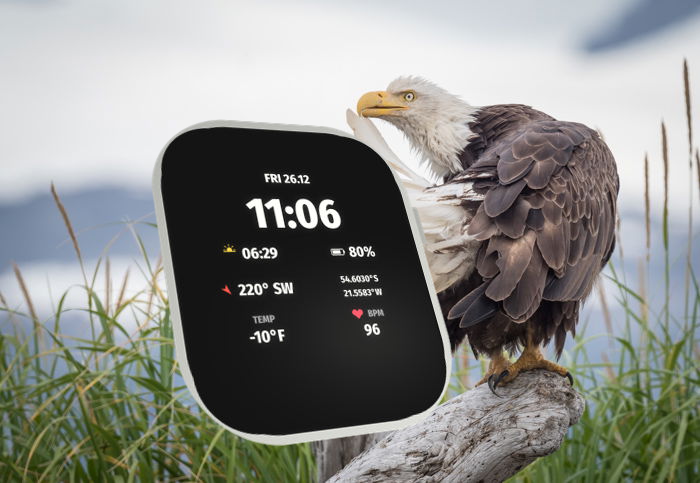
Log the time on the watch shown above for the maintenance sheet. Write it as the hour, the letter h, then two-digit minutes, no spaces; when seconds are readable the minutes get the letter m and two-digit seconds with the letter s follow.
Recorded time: 11h06
